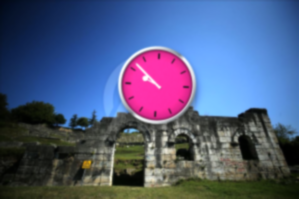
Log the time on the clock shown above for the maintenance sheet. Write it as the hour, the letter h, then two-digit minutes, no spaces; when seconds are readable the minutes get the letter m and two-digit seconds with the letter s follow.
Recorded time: 9h52
